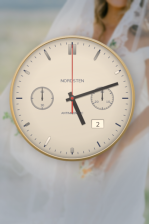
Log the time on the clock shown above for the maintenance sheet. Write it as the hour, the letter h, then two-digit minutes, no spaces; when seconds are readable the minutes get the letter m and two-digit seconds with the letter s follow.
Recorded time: 5h12
